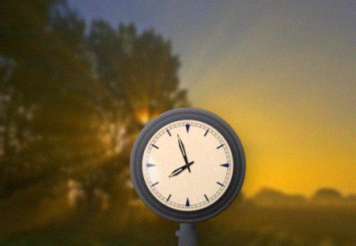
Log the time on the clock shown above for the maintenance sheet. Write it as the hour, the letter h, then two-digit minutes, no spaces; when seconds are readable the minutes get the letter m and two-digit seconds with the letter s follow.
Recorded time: 7h57
